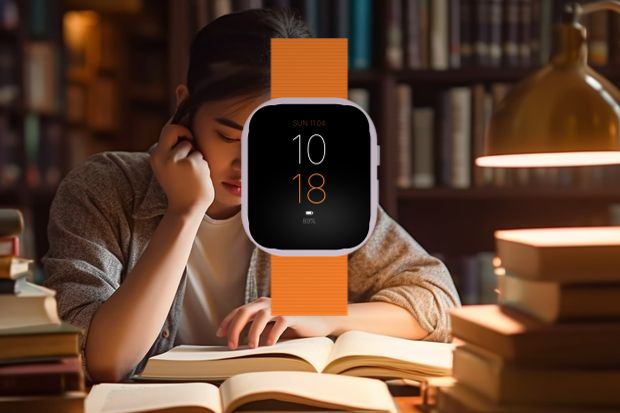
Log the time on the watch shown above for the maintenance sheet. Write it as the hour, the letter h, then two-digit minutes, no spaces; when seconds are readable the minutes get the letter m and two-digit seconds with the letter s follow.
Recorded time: 10h18
